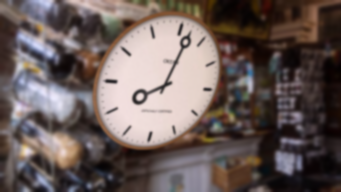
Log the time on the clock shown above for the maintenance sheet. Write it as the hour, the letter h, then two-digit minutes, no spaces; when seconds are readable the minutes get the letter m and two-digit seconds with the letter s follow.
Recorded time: 8h02
